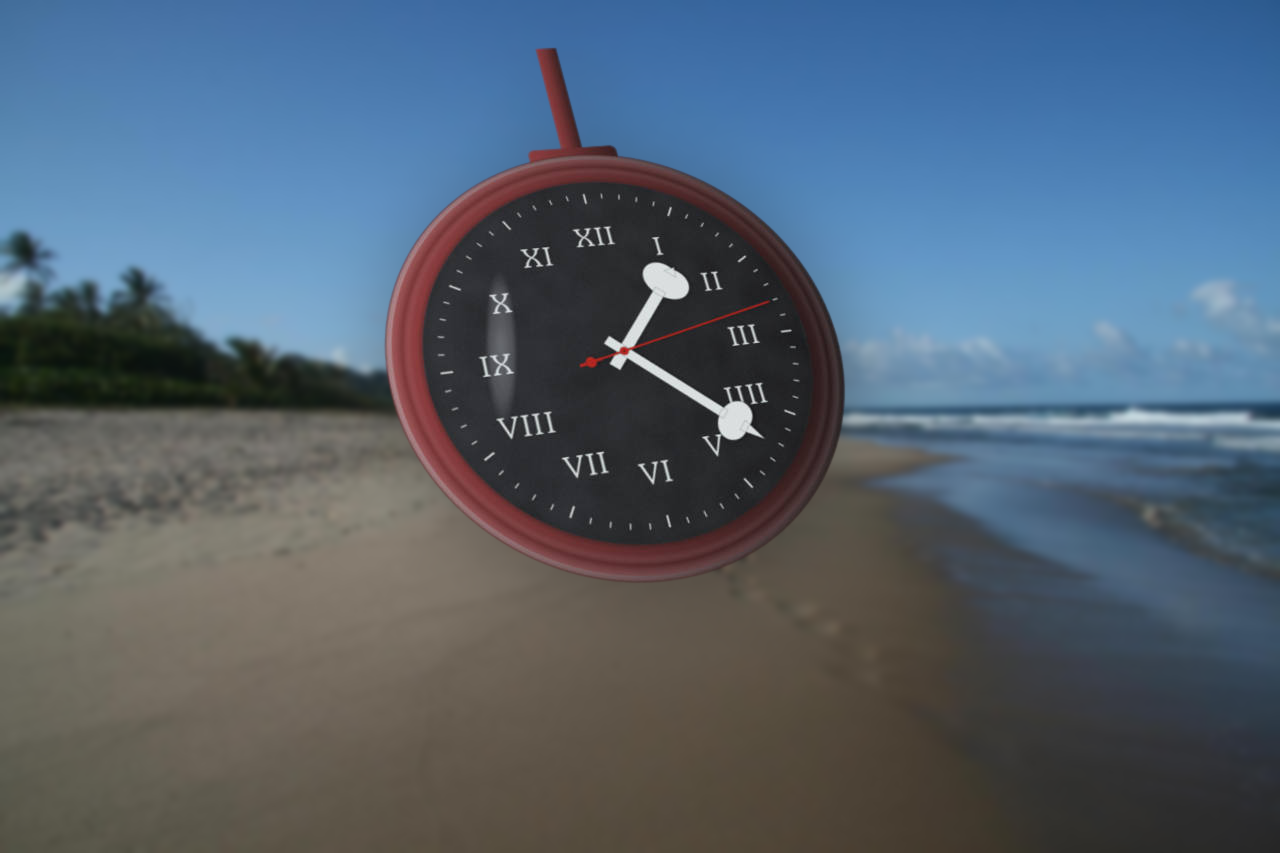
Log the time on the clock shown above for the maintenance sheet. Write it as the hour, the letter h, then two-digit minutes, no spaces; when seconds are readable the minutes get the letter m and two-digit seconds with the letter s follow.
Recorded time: 1h22m13s
